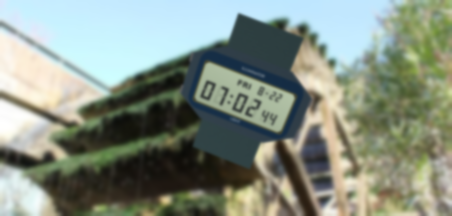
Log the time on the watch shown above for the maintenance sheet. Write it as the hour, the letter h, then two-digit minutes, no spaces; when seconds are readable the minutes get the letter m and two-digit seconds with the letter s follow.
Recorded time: 7h02m44s
